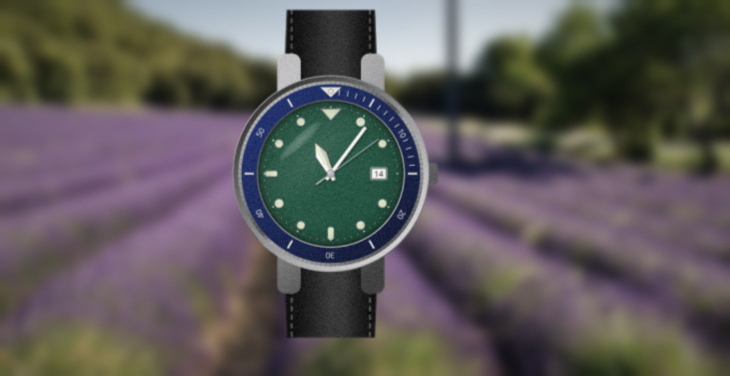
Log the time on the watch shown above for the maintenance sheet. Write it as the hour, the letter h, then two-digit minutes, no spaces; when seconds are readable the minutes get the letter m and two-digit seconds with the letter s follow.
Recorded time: 11h06m09s
